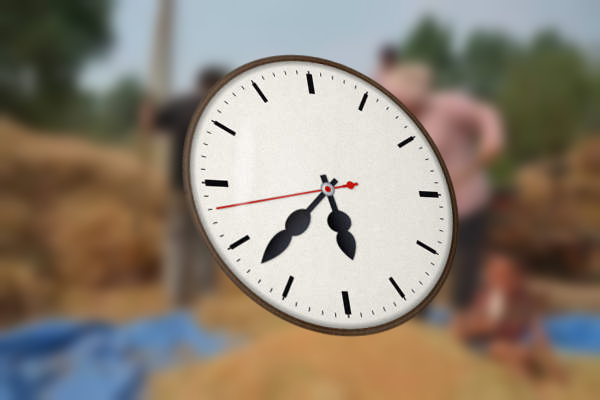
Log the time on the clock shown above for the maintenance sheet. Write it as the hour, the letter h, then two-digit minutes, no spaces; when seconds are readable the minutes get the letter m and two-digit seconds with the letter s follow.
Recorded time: 5h37m43s
